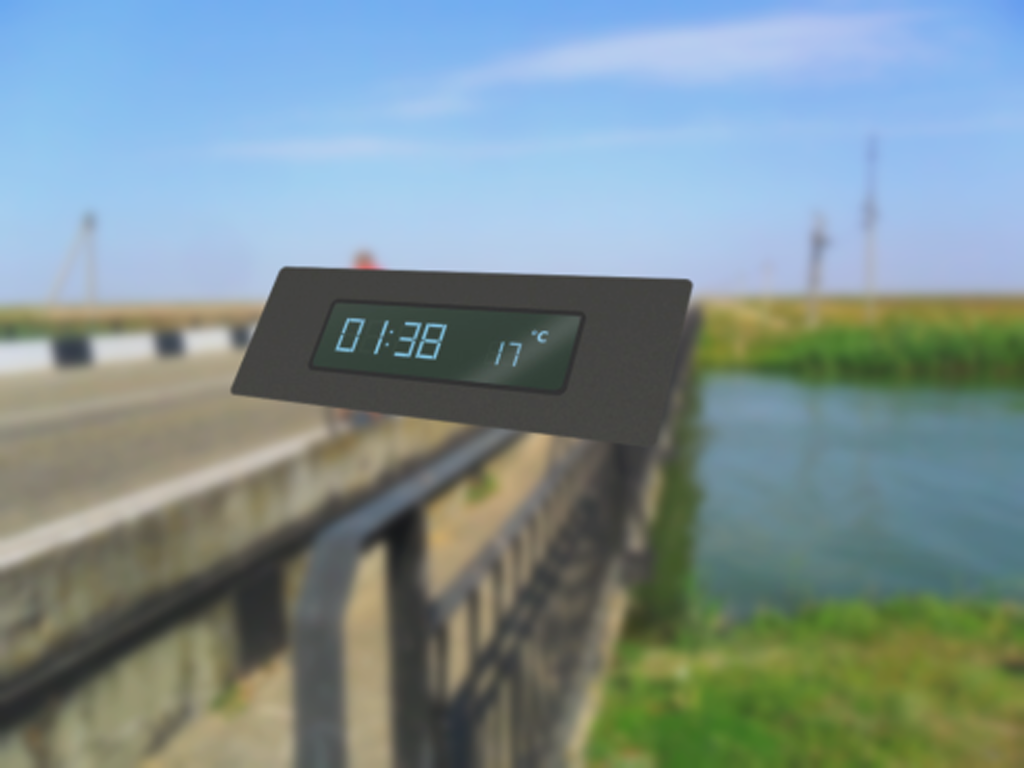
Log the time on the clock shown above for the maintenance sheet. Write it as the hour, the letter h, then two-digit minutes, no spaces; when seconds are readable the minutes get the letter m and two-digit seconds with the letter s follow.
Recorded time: 1h38
